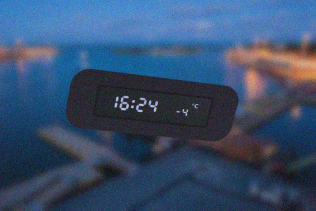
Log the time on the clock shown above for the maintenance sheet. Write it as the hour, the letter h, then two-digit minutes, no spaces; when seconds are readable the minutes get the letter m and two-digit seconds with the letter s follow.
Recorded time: 16h24
